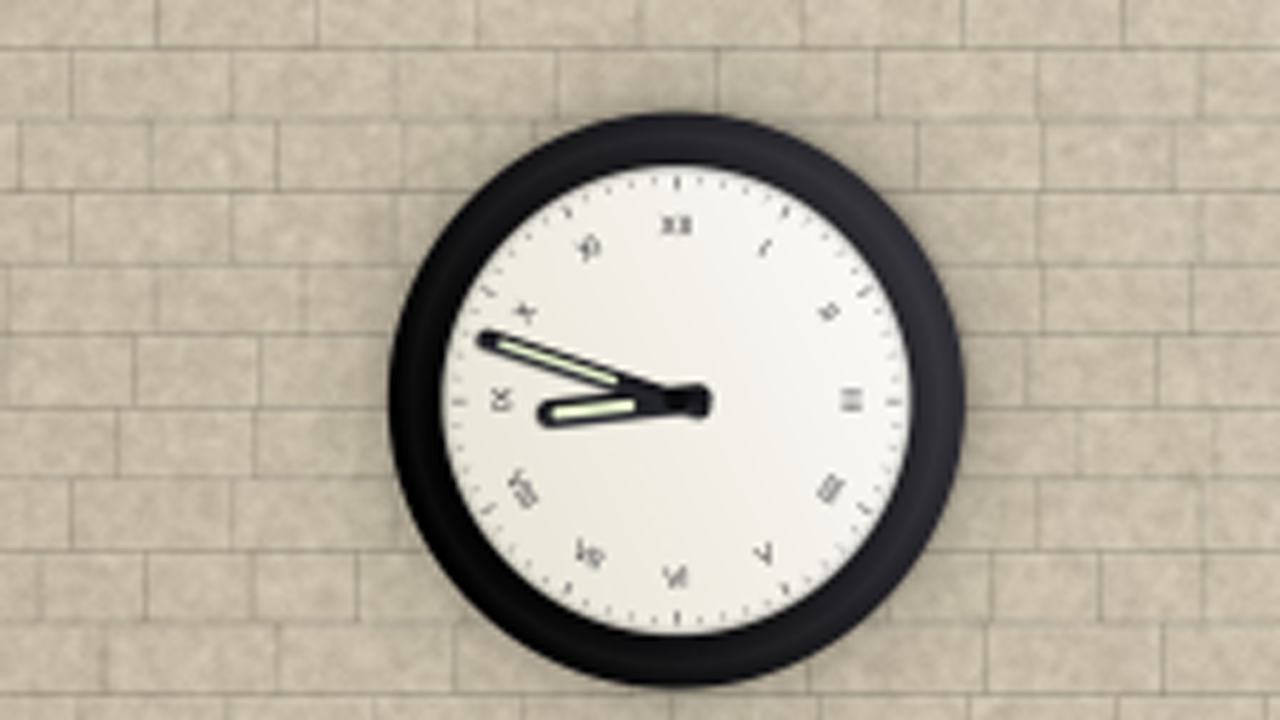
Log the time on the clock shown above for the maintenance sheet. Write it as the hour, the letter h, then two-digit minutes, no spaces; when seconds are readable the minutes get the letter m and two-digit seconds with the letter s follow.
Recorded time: 8h48
